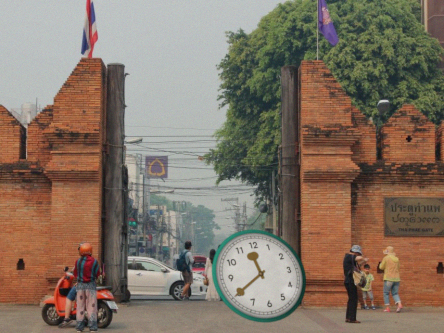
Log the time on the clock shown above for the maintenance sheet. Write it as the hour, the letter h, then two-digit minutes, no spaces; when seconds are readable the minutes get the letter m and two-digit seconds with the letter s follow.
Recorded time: 11h40
